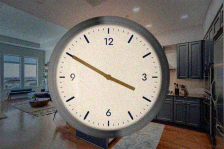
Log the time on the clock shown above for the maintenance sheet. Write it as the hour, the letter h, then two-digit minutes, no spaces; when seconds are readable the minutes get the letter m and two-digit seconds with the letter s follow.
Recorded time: 3h50
